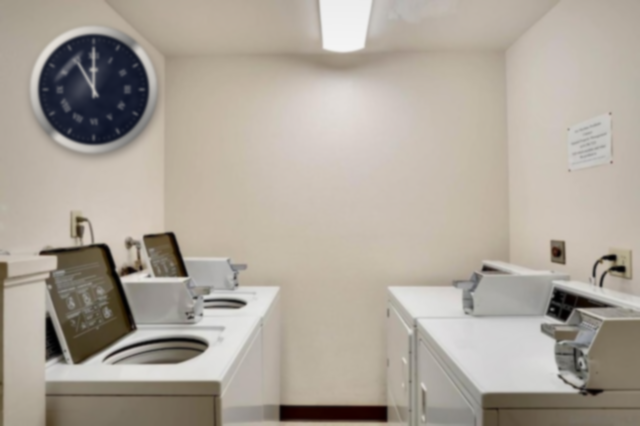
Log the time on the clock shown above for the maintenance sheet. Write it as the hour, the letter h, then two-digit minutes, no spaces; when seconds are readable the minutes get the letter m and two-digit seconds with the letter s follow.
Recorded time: 11h00
